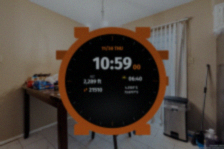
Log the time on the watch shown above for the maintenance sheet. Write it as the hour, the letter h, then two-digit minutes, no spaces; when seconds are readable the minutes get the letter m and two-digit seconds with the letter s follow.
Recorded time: 10h59
